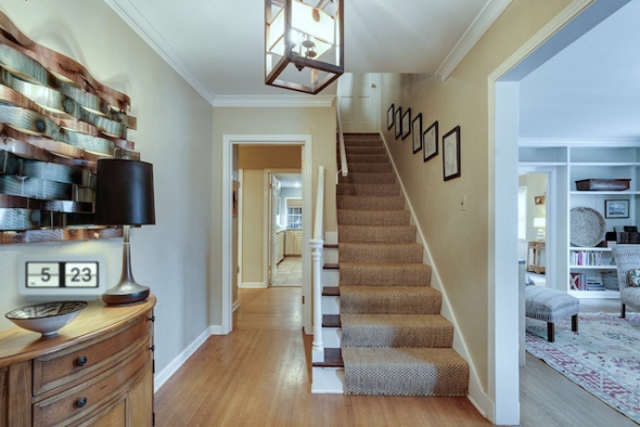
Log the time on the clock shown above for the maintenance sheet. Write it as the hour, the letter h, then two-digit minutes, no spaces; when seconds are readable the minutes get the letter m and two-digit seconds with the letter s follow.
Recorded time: 5h23
